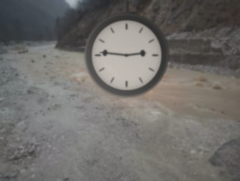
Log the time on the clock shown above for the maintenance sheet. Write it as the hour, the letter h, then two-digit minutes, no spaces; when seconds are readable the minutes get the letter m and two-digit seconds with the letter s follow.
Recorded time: 2h46
